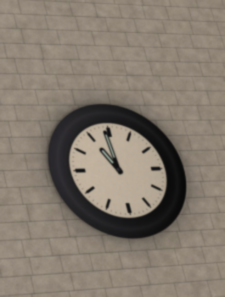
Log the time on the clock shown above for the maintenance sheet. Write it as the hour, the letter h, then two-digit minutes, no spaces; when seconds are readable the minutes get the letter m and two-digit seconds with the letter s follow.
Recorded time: 10h59
